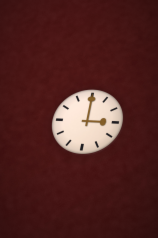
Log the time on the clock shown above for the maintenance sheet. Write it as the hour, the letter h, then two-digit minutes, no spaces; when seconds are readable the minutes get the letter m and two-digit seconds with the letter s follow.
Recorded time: 3h00
